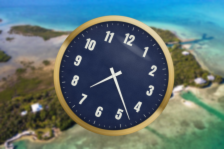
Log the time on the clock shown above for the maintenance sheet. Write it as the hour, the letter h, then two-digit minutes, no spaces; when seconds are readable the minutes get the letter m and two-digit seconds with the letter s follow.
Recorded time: 7h23
